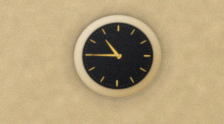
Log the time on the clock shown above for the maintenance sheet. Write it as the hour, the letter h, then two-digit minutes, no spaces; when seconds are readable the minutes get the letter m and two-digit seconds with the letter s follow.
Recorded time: 10h45
